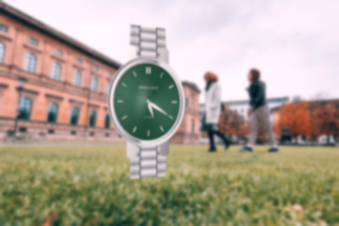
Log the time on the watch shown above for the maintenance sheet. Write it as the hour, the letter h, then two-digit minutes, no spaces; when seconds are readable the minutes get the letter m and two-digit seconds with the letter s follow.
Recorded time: 5h20
